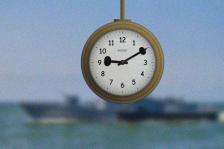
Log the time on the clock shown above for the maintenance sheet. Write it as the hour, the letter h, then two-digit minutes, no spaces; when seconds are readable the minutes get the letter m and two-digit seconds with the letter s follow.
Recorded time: 9h10
